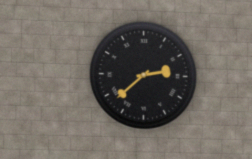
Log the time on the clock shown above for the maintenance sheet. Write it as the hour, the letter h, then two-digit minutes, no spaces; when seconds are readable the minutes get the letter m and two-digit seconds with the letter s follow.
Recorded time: 2h38
